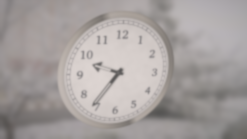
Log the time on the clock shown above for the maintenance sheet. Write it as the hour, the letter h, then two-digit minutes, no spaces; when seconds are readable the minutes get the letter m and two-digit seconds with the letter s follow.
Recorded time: 9h36
